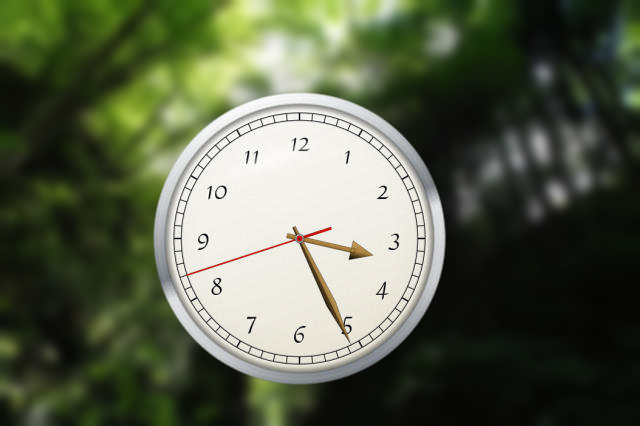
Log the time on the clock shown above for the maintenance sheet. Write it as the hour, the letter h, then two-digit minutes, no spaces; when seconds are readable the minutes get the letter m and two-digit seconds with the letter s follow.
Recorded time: 3h25m42s
